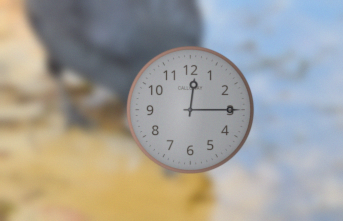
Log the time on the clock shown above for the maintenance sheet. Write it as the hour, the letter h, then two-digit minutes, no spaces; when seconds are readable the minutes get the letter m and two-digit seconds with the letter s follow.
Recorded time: 12h15
